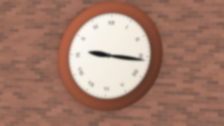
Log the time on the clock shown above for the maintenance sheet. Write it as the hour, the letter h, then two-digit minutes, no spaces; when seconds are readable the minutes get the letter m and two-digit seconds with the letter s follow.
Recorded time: 9h16
